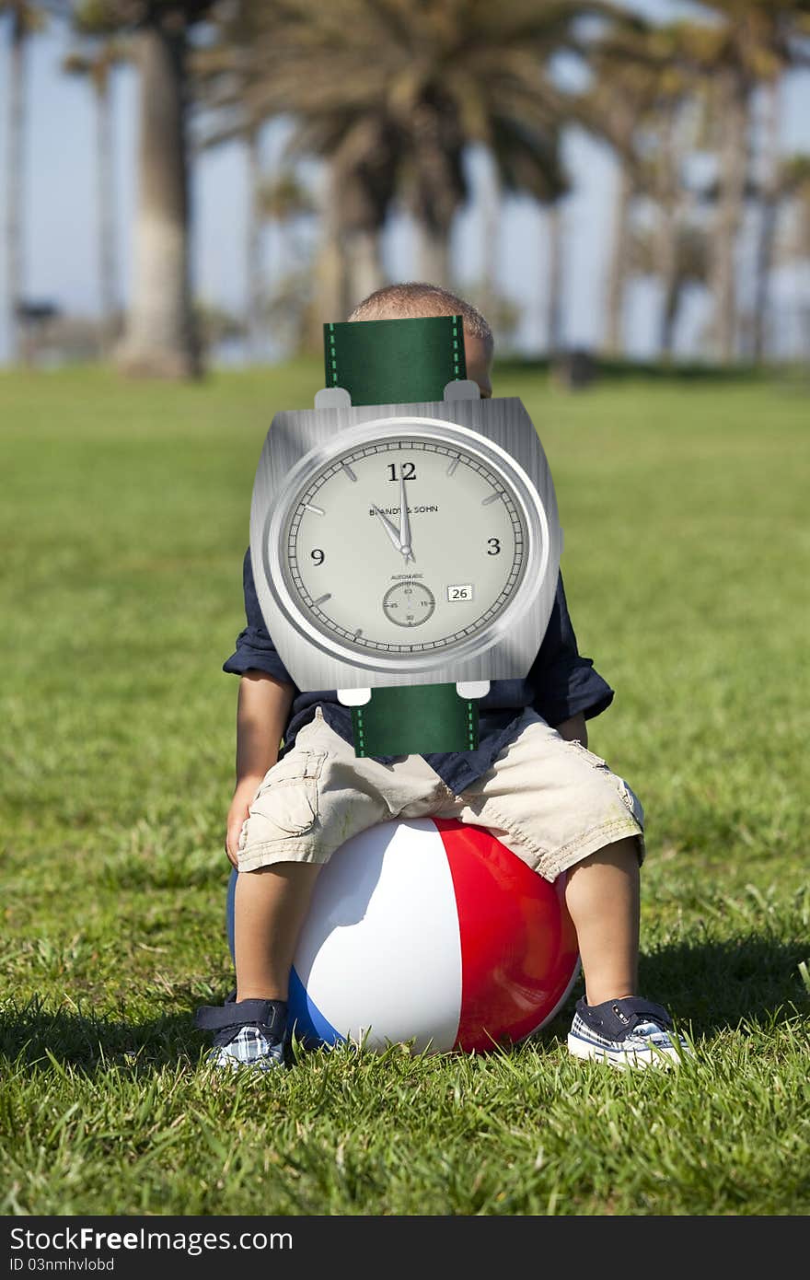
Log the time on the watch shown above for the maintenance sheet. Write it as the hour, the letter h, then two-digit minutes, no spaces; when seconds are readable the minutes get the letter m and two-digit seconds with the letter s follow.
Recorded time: 11h00
